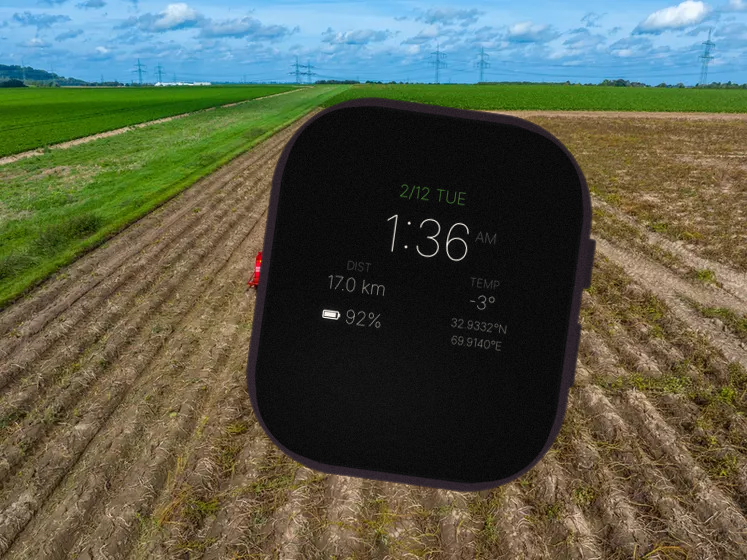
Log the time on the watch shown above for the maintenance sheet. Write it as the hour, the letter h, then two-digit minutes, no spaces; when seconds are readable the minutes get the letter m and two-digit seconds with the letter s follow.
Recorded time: 1h36
